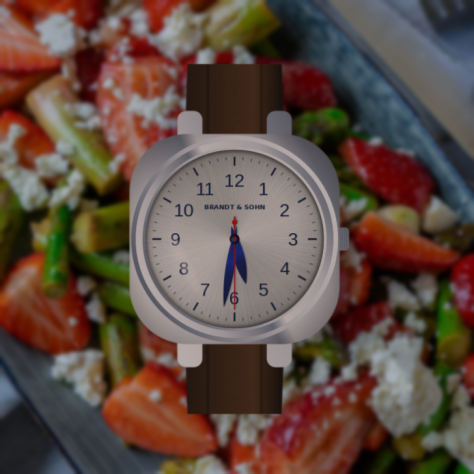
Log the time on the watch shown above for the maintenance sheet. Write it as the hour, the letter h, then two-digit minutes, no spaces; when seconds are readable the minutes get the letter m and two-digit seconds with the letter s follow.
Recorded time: 5h31m30s
